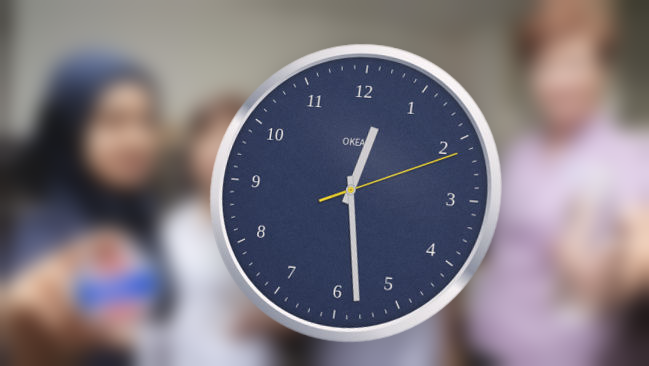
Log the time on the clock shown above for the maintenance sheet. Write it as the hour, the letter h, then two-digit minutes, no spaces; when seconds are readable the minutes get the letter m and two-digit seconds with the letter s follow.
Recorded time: 12h28m11s
